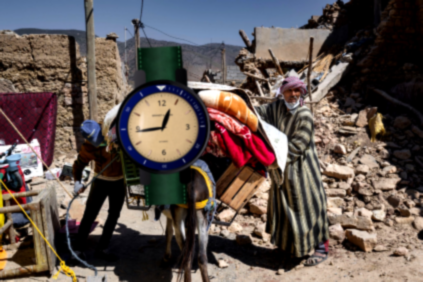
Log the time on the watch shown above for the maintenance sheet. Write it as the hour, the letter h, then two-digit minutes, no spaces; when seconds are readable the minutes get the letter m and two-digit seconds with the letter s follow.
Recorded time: 12h44
